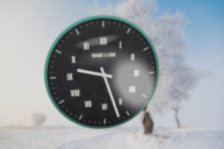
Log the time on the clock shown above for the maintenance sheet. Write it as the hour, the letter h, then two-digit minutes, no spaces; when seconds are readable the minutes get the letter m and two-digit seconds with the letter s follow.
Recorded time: 9h27
